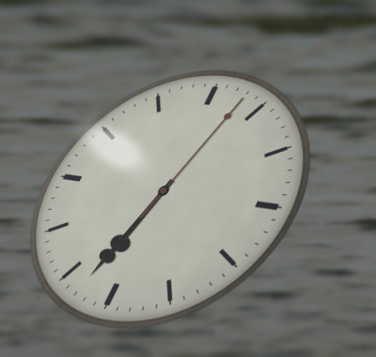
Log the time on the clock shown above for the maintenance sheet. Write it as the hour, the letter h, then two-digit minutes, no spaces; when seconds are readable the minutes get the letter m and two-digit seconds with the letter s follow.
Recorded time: 6h33m03s
